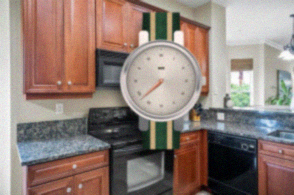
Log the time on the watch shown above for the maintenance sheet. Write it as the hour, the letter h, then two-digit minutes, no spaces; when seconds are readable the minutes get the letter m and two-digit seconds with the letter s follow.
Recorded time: 7h38
